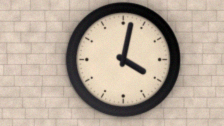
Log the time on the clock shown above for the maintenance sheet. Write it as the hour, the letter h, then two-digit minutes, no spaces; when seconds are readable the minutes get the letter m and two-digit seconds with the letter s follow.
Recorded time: 4h02
